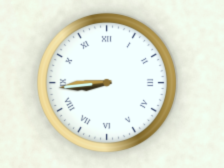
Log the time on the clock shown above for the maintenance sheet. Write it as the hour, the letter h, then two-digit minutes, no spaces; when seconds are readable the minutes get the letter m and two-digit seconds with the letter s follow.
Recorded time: 8h44
